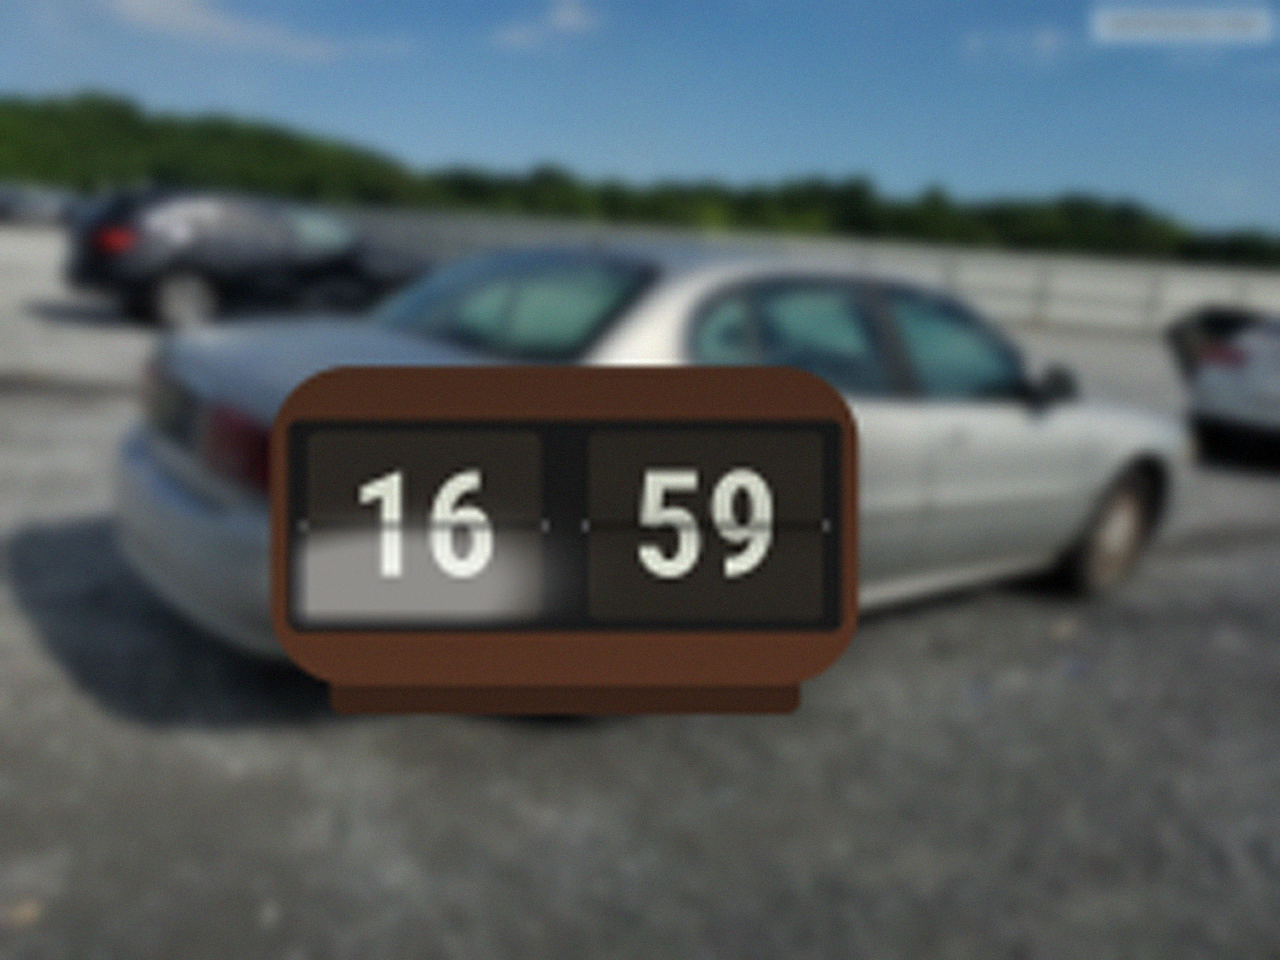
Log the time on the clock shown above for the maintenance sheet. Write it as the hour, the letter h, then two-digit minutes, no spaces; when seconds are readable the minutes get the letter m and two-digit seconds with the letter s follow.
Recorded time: 16h59
